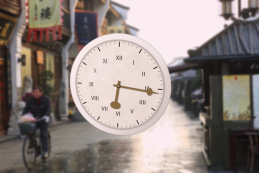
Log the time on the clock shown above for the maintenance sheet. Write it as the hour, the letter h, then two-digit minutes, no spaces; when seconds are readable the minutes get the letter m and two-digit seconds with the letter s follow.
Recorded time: 6h16
